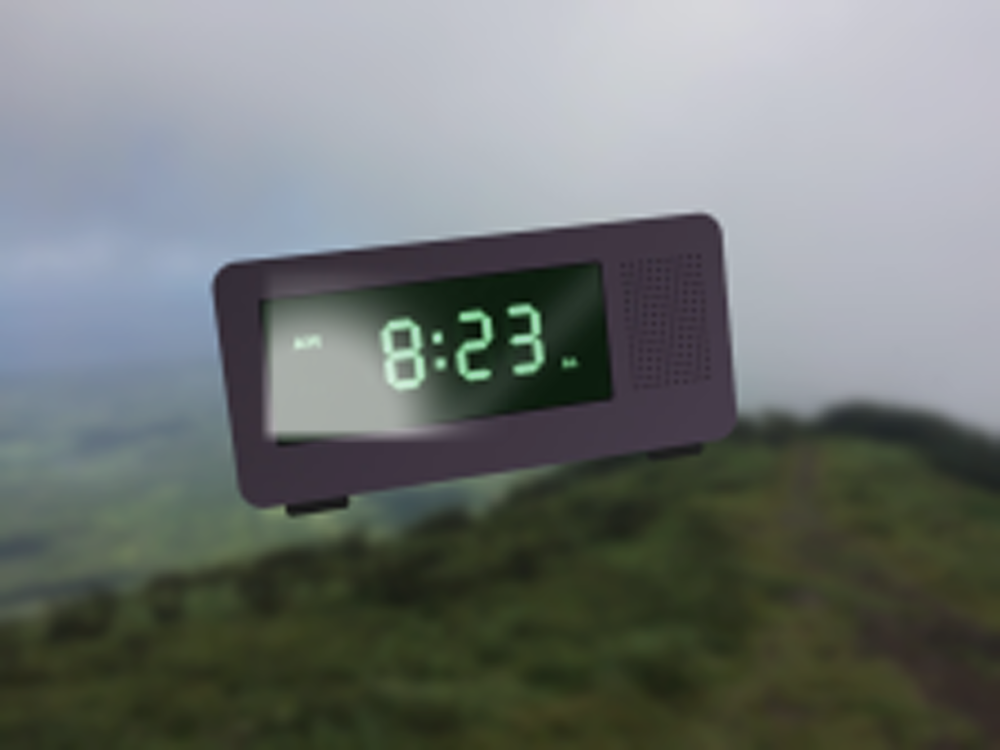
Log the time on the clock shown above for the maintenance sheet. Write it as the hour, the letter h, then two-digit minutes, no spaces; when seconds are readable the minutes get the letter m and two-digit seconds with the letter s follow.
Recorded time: 8h23
